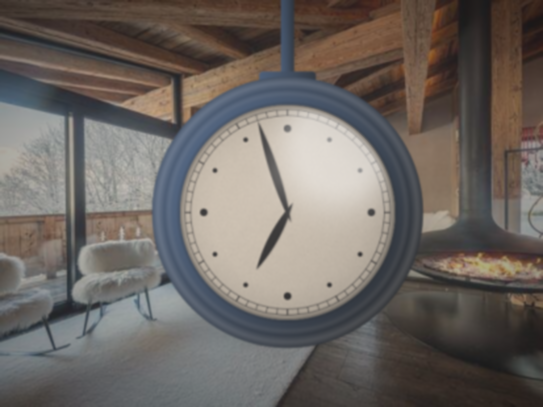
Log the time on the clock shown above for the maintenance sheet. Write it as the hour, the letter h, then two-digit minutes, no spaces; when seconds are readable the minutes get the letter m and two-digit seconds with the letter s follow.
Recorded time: 6h57
